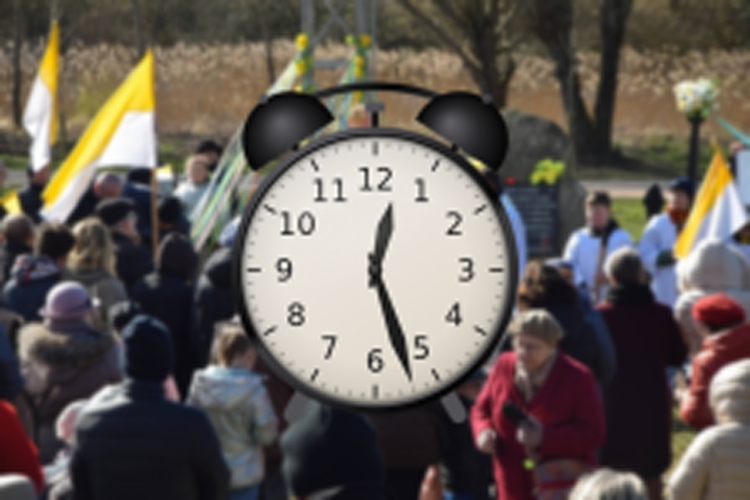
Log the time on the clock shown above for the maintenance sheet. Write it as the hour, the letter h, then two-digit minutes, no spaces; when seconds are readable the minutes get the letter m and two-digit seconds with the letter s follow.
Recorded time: 12h27
